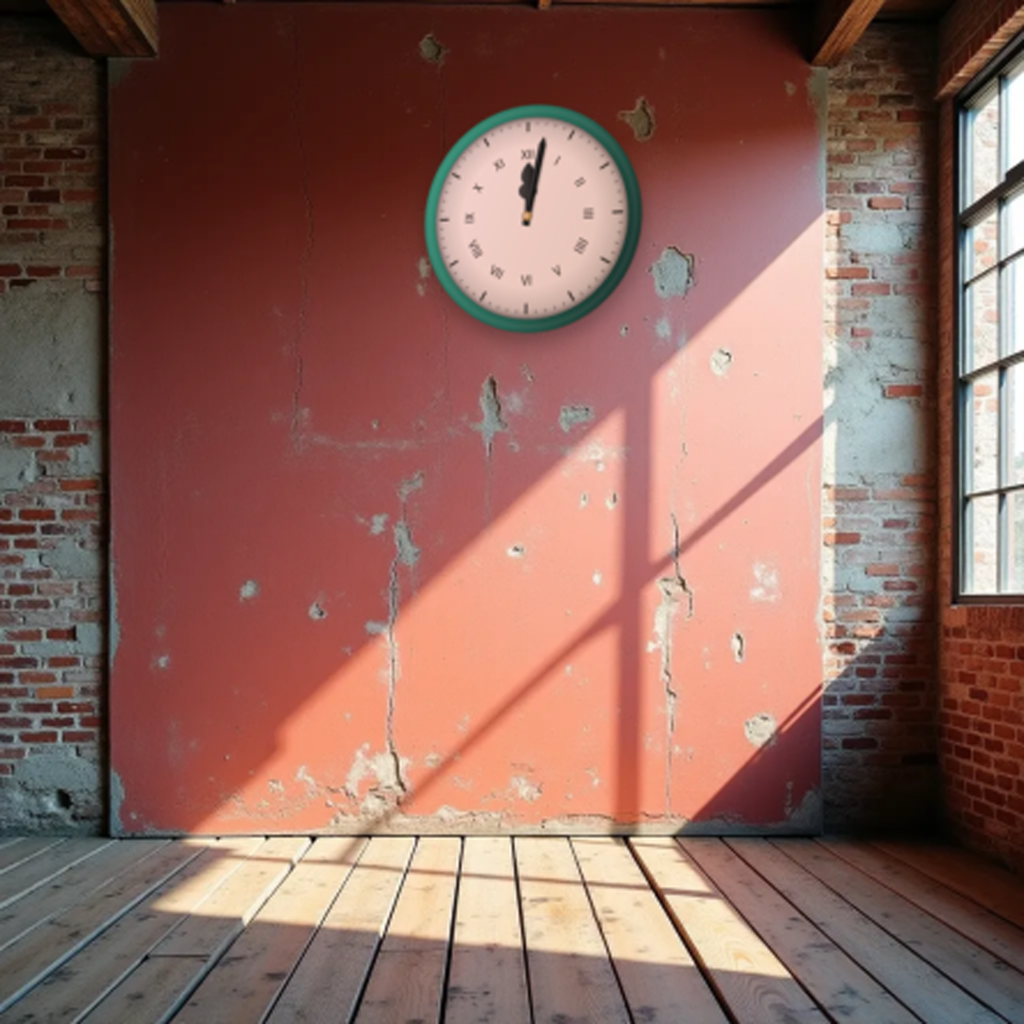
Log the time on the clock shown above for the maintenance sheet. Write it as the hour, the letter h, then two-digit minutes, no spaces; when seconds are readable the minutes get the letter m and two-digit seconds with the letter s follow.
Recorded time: 12h02
